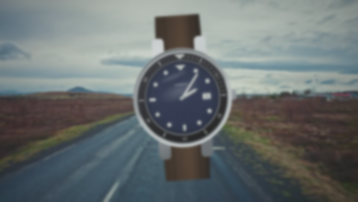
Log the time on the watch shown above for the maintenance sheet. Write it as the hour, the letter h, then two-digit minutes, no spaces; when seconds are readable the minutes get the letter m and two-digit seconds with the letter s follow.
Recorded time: 2h06
